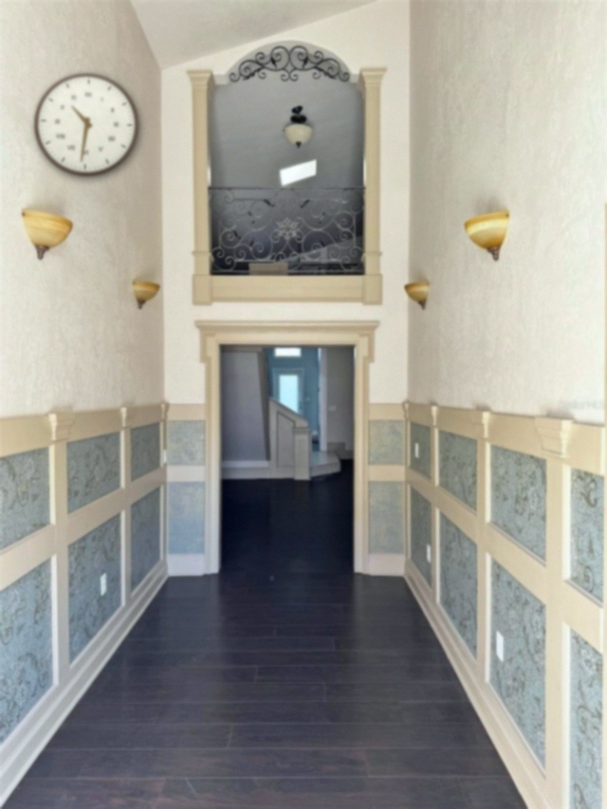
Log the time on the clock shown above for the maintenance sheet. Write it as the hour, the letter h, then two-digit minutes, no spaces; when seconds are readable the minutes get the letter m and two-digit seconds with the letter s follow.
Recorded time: 10h31
